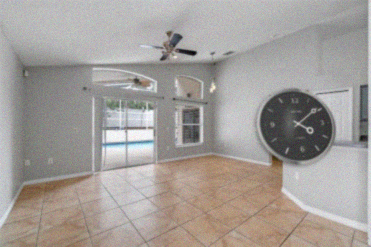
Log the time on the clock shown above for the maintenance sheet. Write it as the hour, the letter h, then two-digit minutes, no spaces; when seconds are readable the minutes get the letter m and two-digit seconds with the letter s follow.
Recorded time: 4h09
